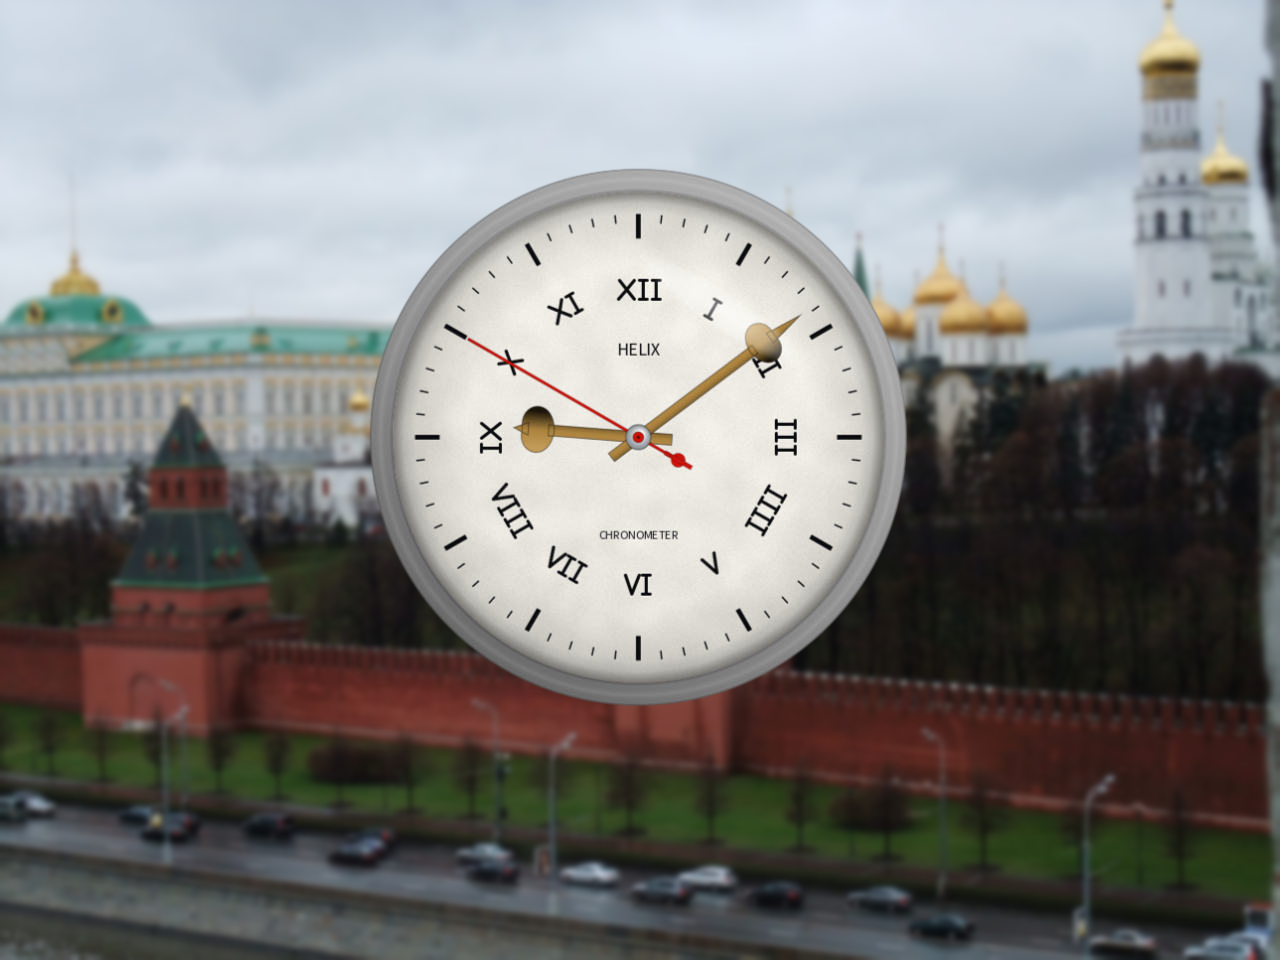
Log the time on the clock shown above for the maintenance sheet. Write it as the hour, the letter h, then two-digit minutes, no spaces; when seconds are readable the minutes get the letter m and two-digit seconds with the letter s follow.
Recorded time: 9h08m50s
